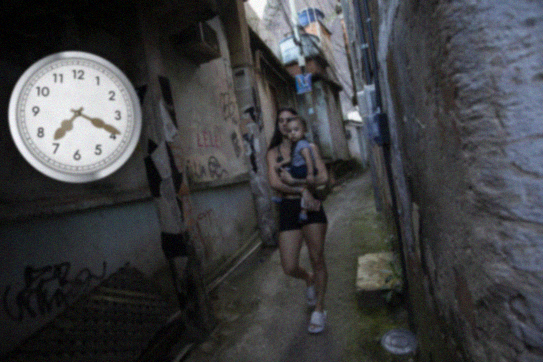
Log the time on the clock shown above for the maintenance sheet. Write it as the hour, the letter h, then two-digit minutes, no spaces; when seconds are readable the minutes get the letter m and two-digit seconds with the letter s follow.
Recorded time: 7h19
